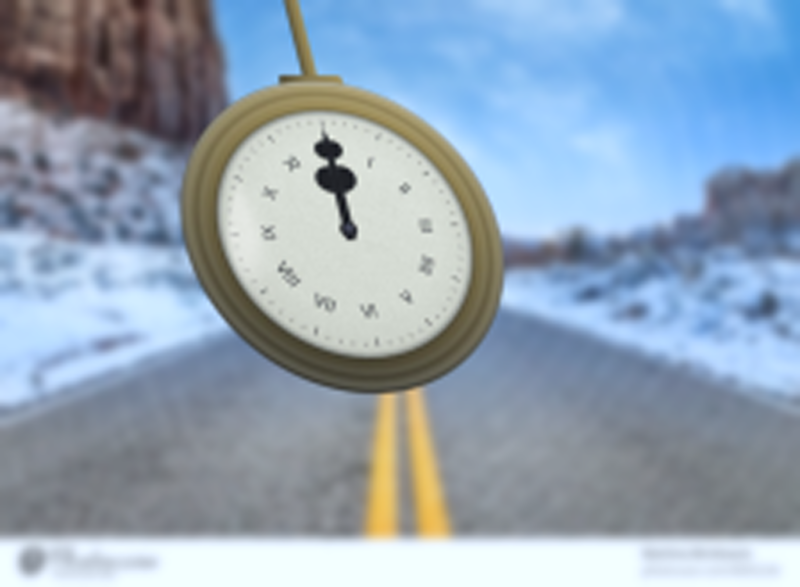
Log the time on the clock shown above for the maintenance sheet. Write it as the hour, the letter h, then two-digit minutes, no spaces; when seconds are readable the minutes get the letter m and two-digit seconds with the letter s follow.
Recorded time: 12h00
